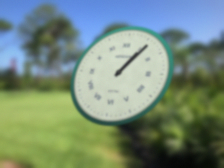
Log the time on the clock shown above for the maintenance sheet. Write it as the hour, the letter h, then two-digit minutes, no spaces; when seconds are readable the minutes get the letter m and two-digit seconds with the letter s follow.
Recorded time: 1h06
